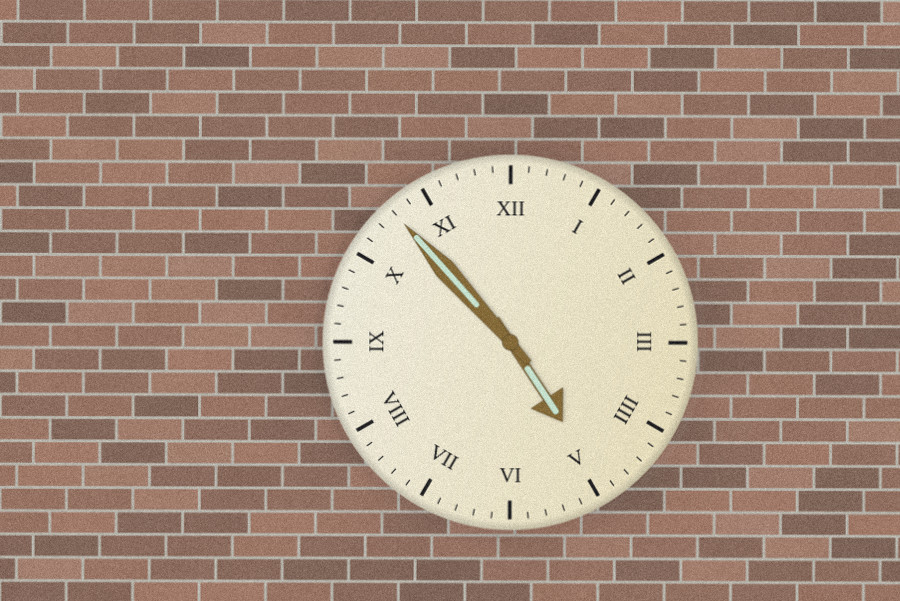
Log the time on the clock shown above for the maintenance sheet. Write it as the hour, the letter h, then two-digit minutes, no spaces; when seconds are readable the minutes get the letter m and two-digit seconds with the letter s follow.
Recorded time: 4h53
